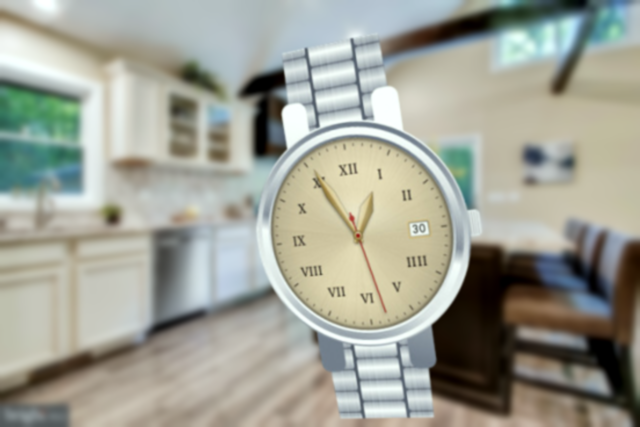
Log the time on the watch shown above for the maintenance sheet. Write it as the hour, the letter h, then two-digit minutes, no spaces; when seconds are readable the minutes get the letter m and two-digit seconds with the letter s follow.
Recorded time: 12h55m28s
